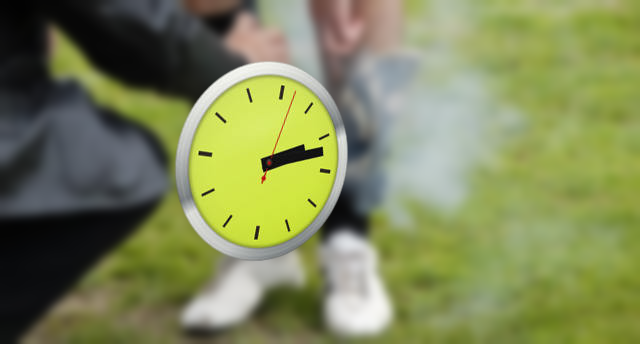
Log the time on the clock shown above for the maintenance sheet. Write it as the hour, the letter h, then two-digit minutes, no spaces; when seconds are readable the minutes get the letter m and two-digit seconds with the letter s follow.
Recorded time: 2h12m02s
